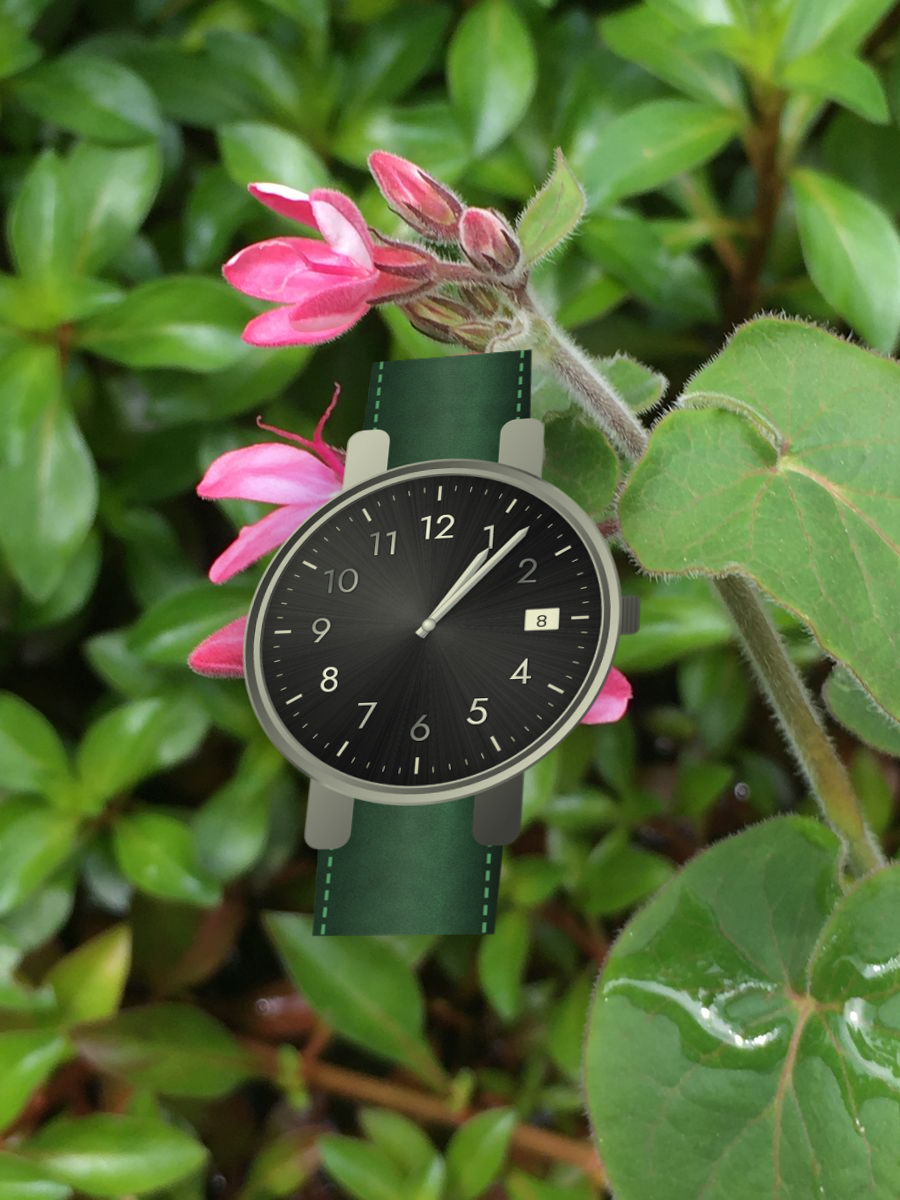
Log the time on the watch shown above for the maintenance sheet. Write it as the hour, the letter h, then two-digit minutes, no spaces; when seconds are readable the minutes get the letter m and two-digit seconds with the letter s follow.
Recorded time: 1h07
